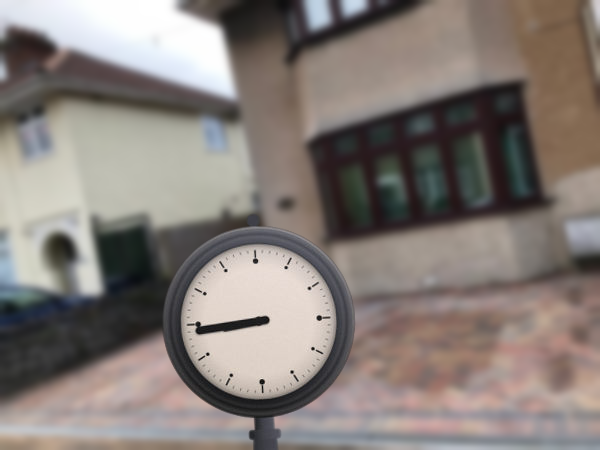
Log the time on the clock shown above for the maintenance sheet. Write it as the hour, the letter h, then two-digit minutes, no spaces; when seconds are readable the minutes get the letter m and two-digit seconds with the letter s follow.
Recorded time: 8h44
